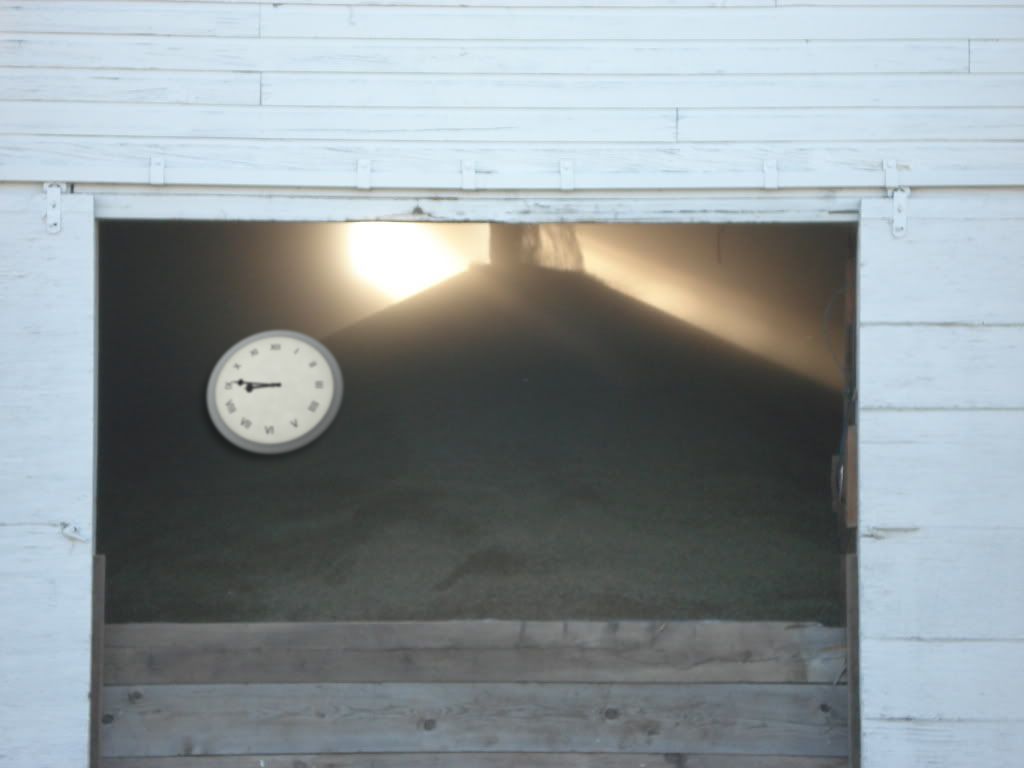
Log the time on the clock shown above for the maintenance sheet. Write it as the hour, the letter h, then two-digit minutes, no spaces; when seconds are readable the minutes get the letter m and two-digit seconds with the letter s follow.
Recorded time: 8h46
